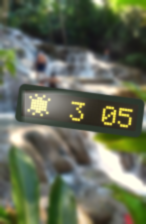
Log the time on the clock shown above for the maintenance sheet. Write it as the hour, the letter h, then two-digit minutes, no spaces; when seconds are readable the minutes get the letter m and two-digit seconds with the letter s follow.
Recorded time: 3h05
